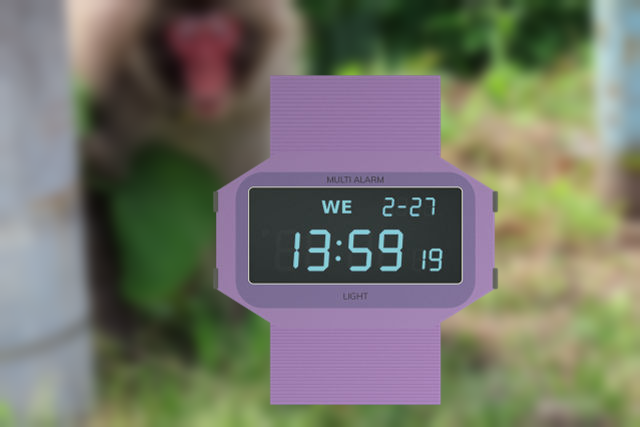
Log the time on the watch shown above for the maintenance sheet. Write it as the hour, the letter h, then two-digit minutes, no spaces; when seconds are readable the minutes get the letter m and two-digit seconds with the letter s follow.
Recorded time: 13h59m19s
